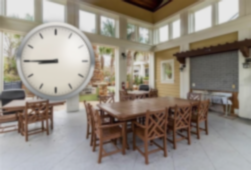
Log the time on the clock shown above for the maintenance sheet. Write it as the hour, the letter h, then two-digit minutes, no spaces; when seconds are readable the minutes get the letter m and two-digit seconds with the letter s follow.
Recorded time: 8h45
